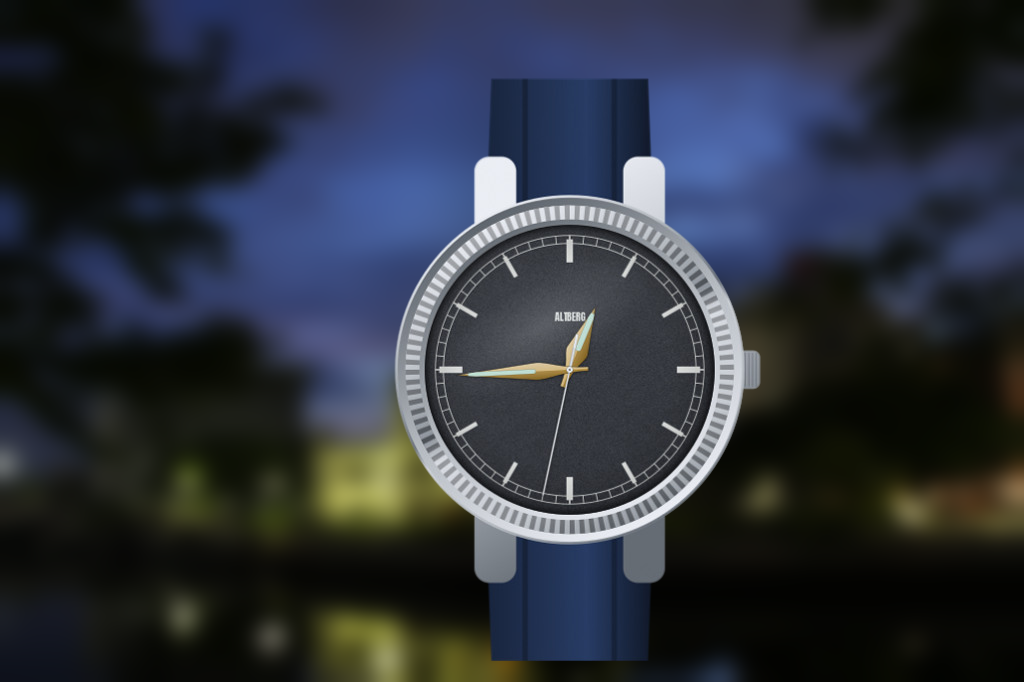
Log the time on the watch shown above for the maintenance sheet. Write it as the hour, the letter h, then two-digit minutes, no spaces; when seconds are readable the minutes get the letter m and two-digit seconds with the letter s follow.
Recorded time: 12h44m32s
